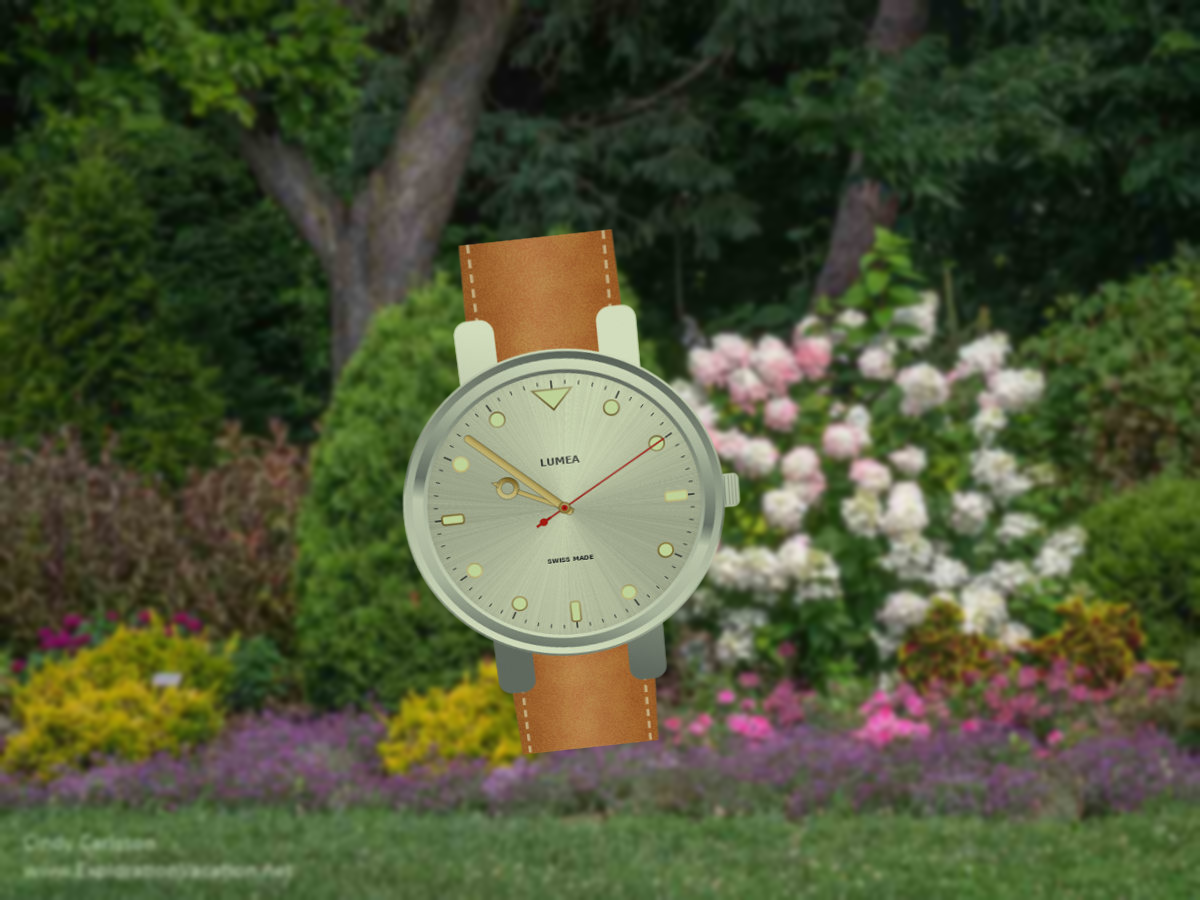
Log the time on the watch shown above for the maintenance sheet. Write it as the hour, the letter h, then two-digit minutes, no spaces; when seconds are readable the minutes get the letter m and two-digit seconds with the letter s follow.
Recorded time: 9h52m10s
